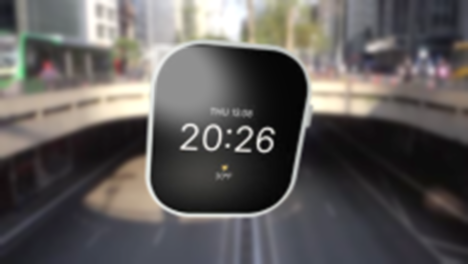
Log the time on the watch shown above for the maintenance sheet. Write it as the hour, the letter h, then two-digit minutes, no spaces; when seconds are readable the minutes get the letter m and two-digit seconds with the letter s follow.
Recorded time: 20h26
